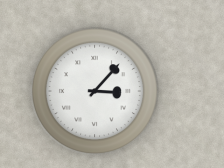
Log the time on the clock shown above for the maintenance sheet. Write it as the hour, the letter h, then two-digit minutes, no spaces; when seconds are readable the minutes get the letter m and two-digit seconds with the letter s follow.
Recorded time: 3h07
